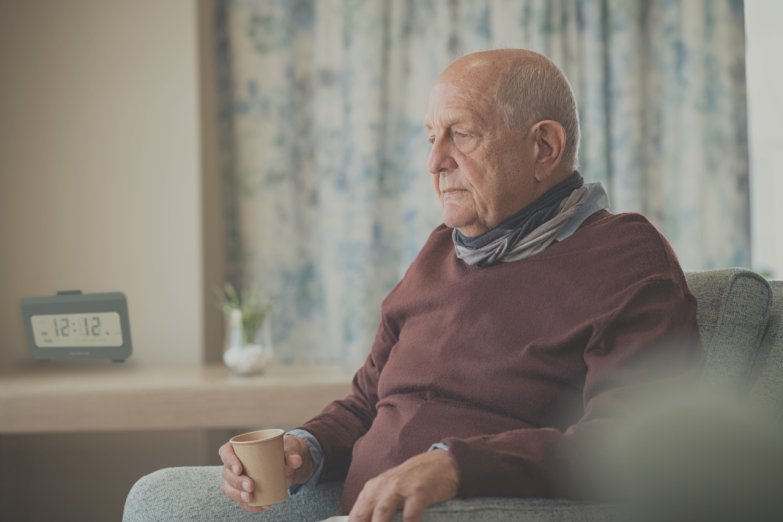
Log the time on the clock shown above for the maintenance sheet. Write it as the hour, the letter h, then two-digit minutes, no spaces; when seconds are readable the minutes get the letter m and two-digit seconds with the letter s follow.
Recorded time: 12h12
